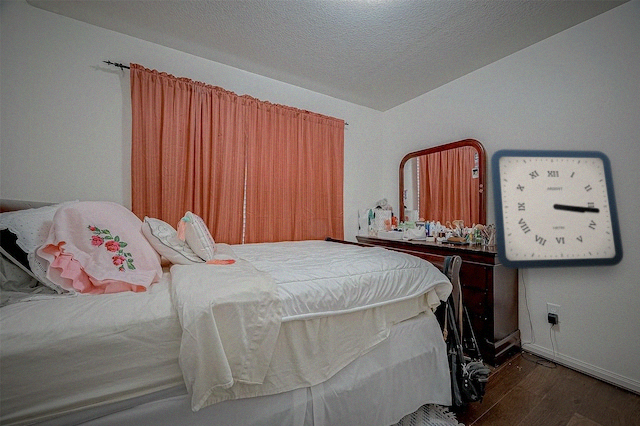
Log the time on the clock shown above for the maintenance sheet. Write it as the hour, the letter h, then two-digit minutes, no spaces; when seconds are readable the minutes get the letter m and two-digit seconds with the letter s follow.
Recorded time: 3h16
